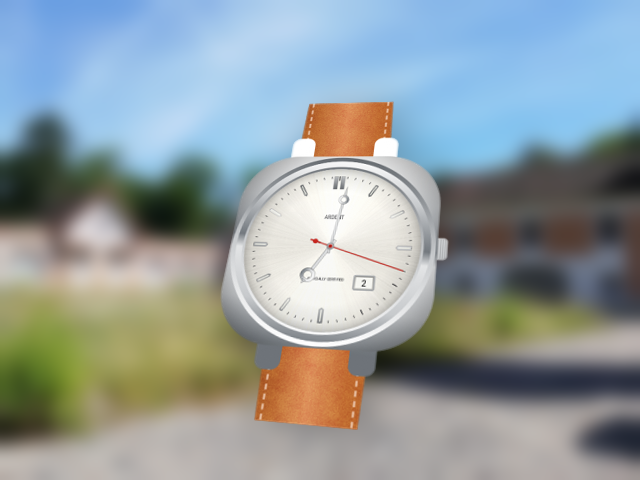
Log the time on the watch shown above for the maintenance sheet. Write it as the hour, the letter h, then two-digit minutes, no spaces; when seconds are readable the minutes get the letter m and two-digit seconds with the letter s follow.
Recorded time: 7h01m18s
